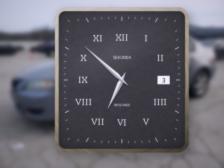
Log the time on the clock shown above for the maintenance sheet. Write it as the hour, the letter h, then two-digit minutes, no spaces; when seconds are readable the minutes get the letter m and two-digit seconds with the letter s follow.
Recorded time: 6h52
